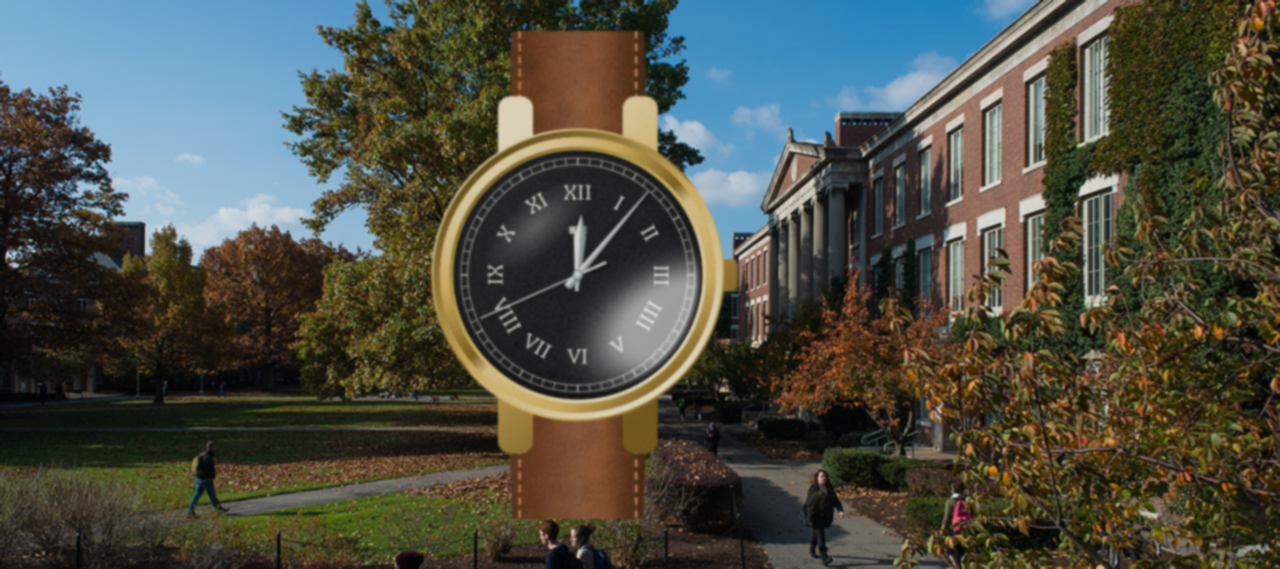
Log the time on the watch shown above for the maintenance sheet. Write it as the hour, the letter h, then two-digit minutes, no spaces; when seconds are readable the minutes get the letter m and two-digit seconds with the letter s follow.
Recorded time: 12h06m41s
